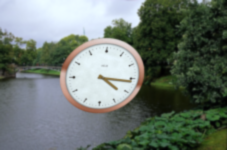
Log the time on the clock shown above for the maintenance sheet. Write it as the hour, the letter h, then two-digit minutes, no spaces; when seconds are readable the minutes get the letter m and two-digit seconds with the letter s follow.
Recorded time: 4h16
